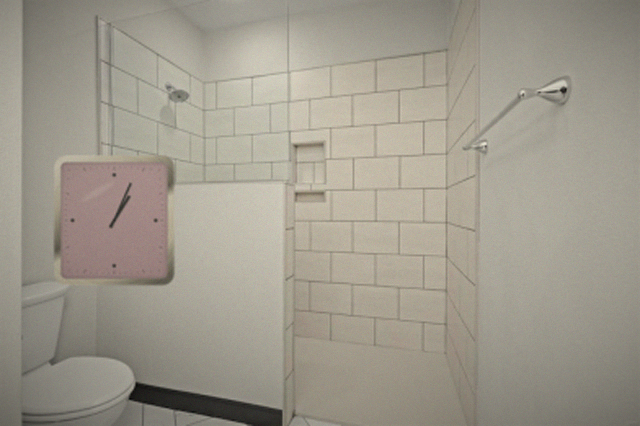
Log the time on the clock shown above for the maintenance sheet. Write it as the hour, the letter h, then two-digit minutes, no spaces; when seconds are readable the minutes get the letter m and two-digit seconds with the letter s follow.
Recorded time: 1h04
